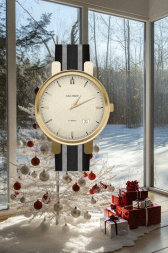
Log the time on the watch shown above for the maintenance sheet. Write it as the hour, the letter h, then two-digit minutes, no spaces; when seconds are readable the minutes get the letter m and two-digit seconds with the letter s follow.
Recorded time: 1h11
